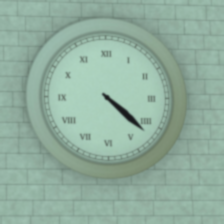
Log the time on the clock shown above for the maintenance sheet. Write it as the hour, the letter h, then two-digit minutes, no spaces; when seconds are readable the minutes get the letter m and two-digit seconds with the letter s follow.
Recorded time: 4h22
